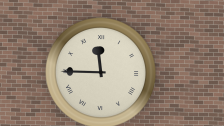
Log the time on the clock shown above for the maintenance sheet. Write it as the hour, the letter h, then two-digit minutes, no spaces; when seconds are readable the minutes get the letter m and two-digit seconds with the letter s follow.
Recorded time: 11h45
